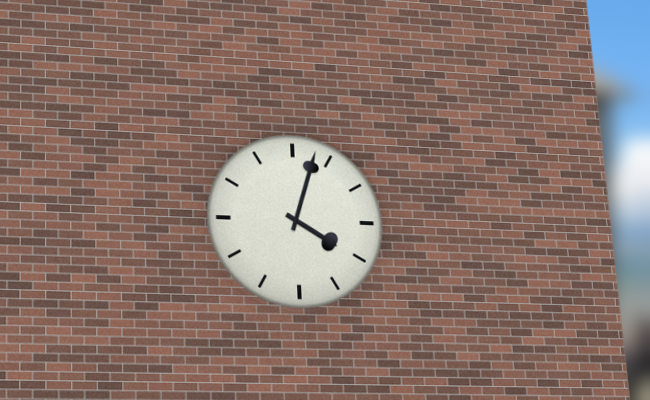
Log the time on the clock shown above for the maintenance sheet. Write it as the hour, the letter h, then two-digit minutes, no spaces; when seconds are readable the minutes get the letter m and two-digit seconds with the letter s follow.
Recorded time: 4h03
